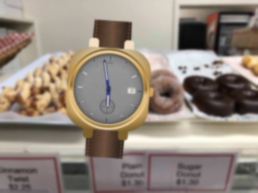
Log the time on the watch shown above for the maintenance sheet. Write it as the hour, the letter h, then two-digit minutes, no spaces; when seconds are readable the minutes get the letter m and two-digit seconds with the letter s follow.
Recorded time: 5h58
